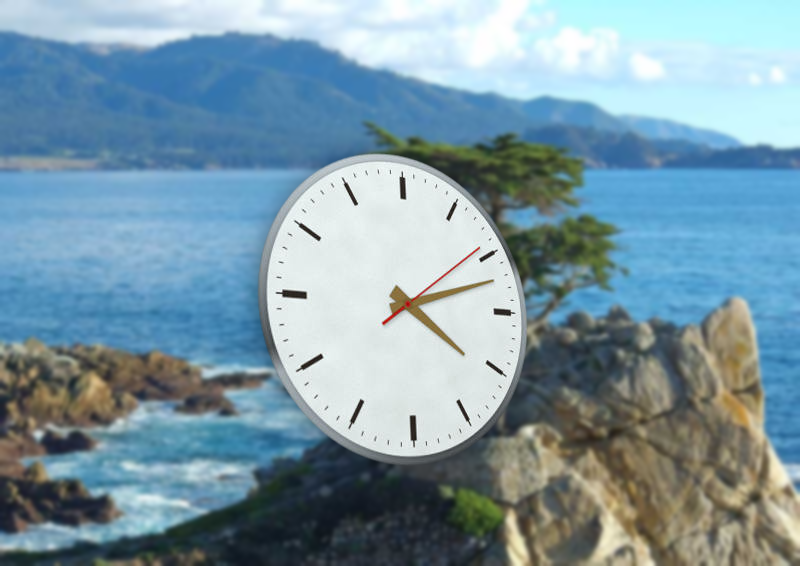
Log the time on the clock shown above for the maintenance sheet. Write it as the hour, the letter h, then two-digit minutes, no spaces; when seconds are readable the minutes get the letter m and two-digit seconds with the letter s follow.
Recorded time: 4h12m09s
